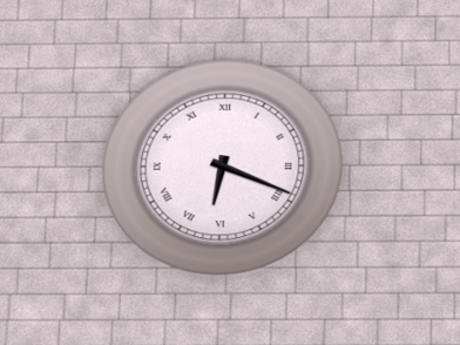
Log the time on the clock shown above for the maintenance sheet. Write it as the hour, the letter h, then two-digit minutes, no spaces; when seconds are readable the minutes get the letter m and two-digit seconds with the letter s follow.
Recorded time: 6h19
